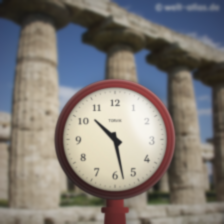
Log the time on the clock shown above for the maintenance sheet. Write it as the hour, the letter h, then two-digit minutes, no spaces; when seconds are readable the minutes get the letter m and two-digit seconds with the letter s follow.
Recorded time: 10h28
